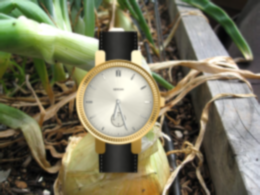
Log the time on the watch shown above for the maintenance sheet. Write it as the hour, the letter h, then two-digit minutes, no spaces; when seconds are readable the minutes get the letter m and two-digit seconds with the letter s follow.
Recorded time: 6h27
